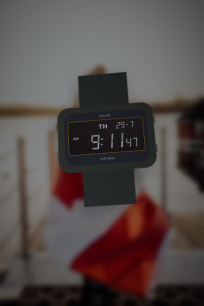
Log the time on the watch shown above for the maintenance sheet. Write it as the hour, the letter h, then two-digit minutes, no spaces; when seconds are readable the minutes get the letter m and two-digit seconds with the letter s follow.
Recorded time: 9h11m47s
